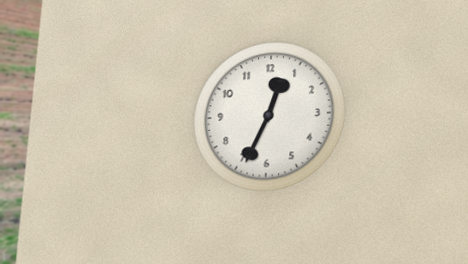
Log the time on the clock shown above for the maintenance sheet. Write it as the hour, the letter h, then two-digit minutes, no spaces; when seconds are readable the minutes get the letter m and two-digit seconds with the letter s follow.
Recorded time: 12h34
